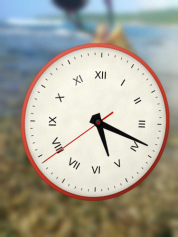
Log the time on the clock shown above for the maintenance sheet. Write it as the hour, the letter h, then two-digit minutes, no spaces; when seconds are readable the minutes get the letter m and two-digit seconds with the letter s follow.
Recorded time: 5h18m39s
